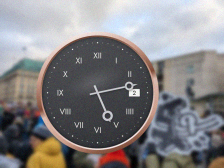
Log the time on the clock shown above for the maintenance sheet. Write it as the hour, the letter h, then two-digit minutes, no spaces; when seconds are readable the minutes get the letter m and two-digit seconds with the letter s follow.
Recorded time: 5h13
